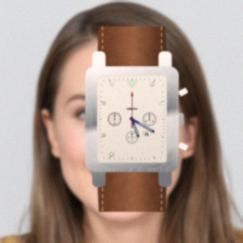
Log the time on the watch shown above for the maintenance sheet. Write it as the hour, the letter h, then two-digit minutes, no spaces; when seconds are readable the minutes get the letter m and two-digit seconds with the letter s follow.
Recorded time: 5h20
